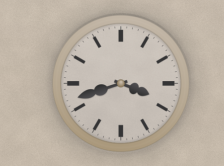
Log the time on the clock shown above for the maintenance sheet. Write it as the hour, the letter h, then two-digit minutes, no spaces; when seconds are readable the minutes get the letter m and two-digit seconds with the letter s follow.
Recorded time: 3h42
